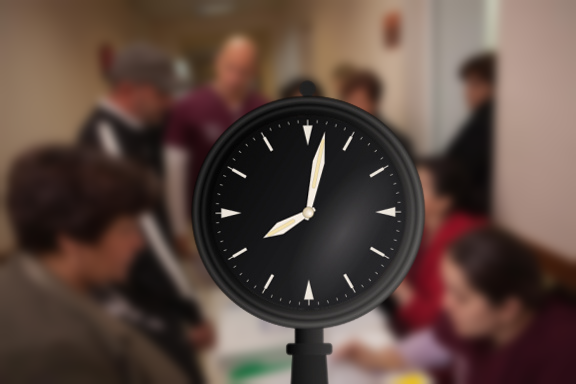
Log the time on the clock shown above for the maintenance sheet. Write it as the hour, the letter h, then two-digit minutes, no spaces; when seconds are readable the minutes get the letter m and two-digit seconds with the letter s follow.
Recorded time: 8h02
